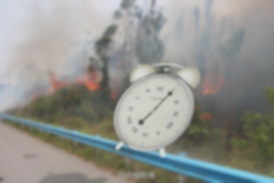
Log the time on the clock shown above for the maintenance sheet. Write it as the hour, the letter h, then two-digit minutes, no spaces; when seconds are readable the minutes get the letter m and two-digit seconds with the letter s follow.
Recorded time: 7h05
